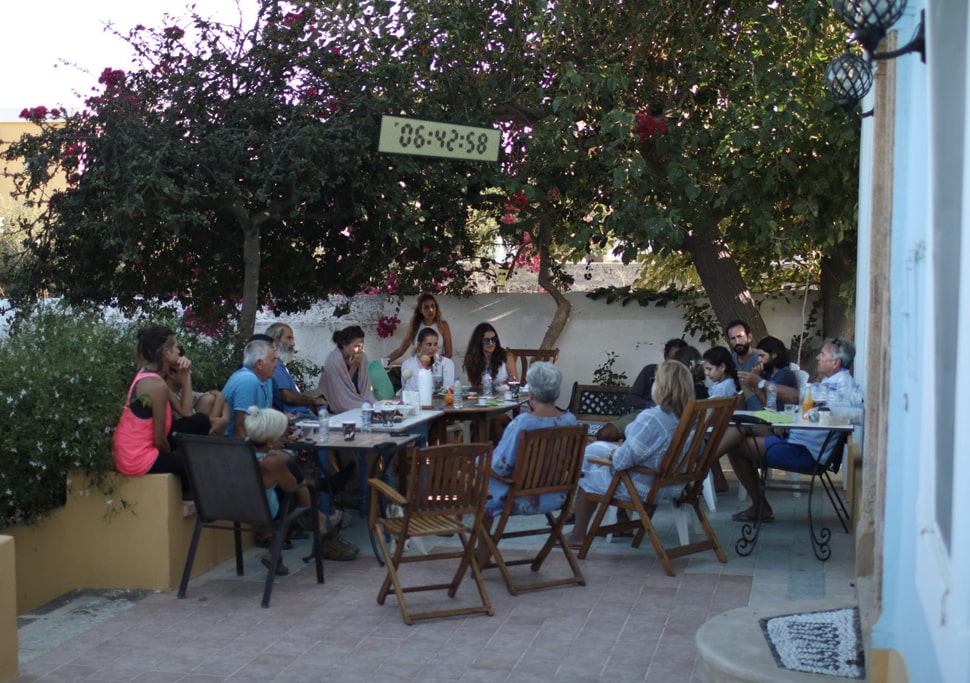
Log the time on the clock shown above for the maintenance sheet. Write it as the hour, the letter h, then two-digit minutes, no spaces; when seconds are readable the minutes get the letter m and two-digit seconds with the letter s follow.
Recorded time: 6h42m58s
